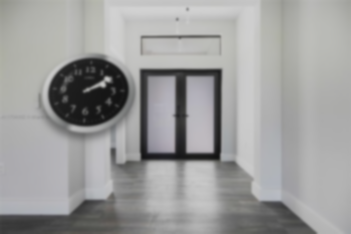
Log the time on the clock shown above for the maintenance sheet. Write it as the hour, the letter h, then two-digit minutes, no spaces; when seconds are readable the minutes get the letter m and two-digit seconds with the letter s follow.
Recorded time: 2h09
